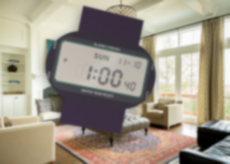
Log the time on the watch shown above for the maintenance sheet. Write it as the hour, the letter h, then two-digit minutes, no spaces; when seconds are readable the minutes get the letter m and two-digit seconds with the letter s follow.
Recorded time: 1h00
